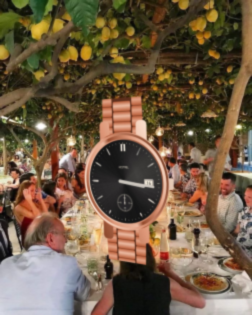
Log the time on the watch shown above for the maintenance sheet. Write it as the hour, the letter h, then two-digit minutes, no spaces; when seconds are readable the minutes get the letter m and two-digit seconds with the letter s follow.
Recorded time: 3h16
